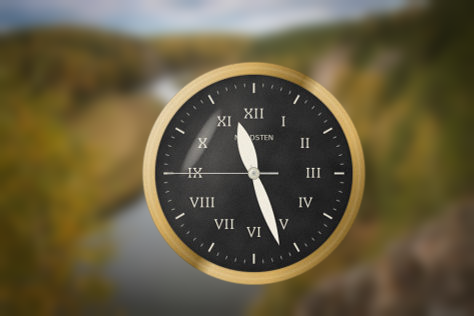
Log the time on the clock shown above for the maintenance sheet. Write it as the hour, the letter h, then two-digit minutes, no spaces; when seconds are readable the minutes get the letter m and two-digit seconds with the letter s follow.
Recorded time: 11h26m45s
